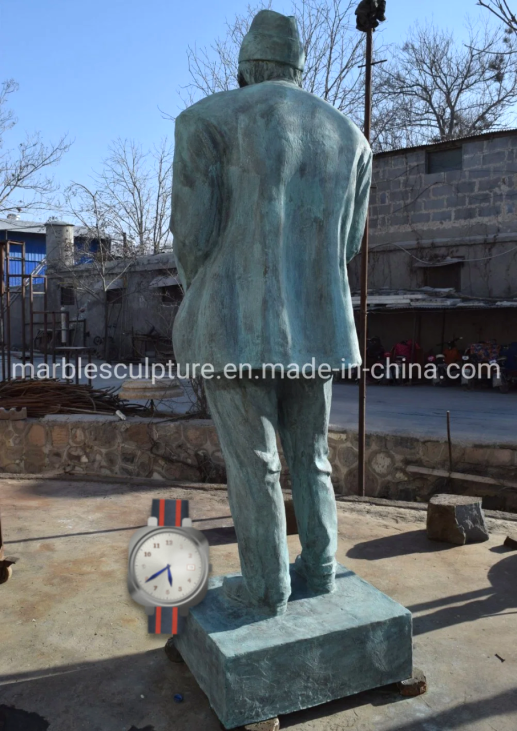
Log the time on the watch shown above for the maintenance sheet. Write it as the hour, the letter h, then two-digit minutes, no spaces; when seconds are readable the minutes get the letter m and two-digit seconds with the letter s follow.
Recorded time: 5h39
